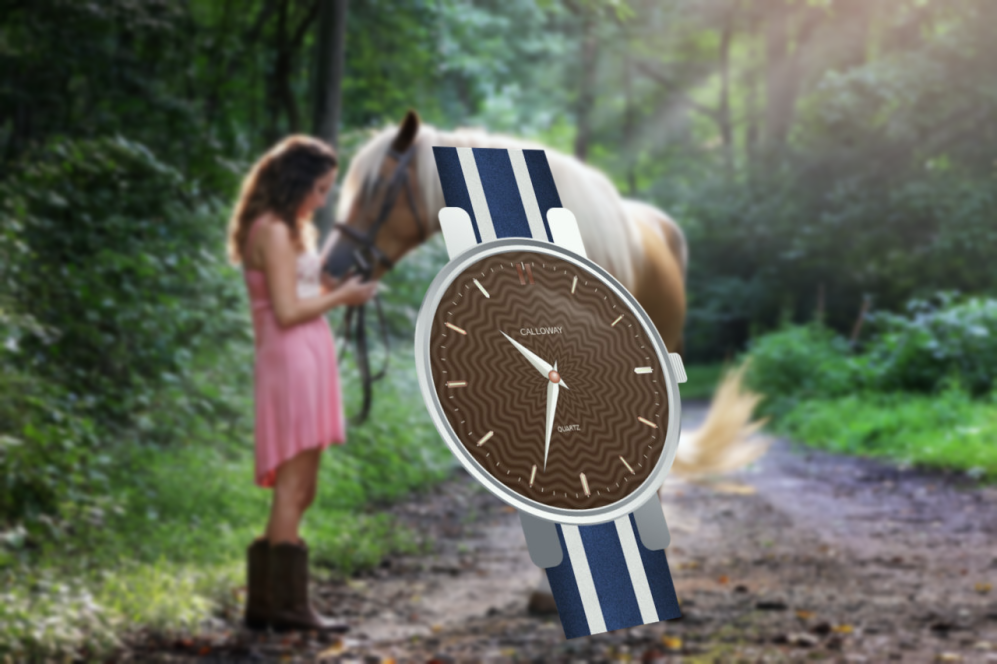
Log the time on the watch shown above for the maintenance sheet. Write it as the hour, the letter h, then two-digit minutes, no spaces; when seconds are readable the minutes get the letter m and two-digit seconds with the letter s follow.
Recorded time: 10h34
